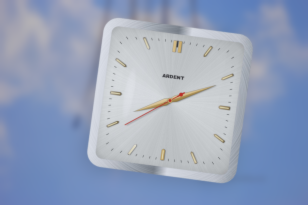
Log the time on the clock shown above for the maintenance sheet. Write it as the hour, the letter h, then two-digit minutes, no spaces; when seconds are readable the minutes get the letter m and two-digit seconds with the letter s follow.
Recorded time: 8h10m39s
